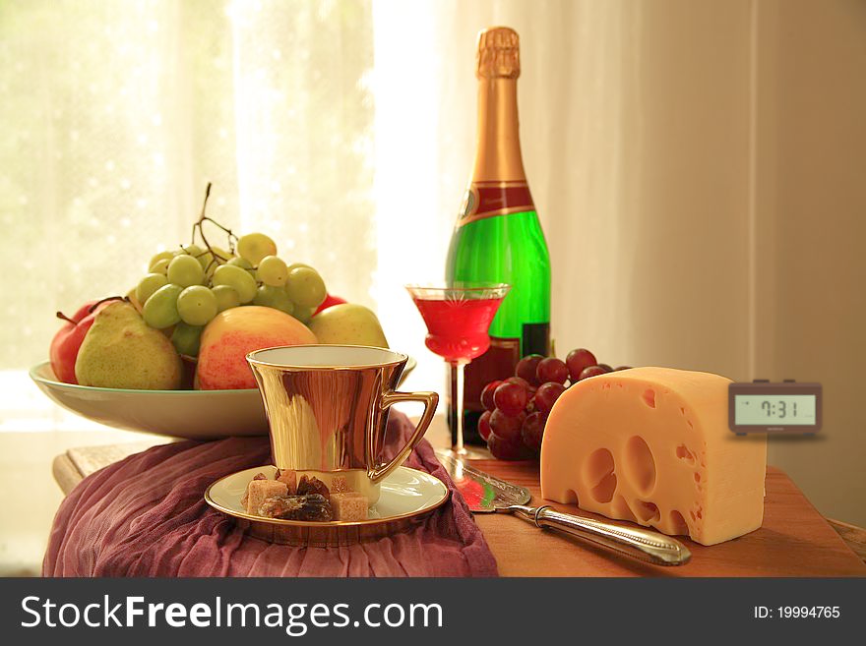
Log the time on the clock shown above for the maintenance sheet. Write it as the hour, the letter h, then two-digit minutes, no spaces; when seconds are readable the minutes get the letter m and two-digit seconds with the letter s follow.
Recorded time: 7h31
